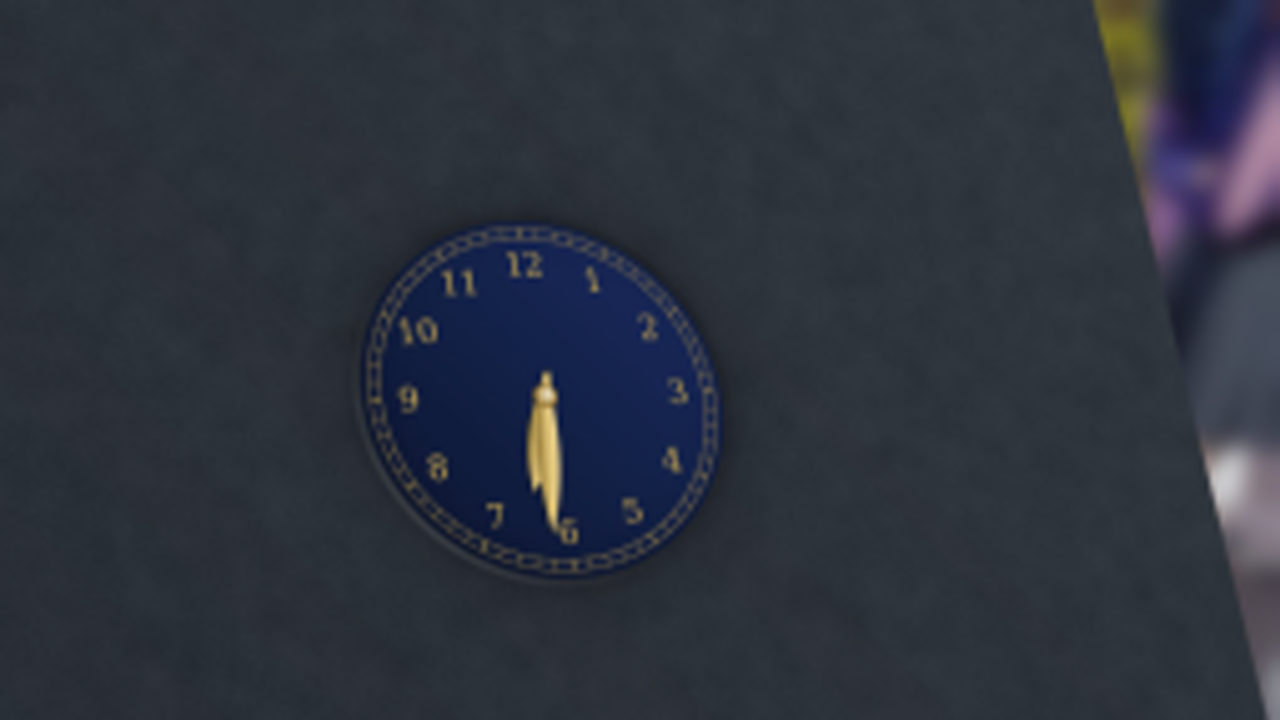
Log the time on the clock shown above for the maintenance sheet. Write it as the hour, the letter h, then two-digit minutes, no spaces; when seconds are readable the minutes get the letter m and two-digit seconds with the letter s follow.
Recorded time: 6h31
